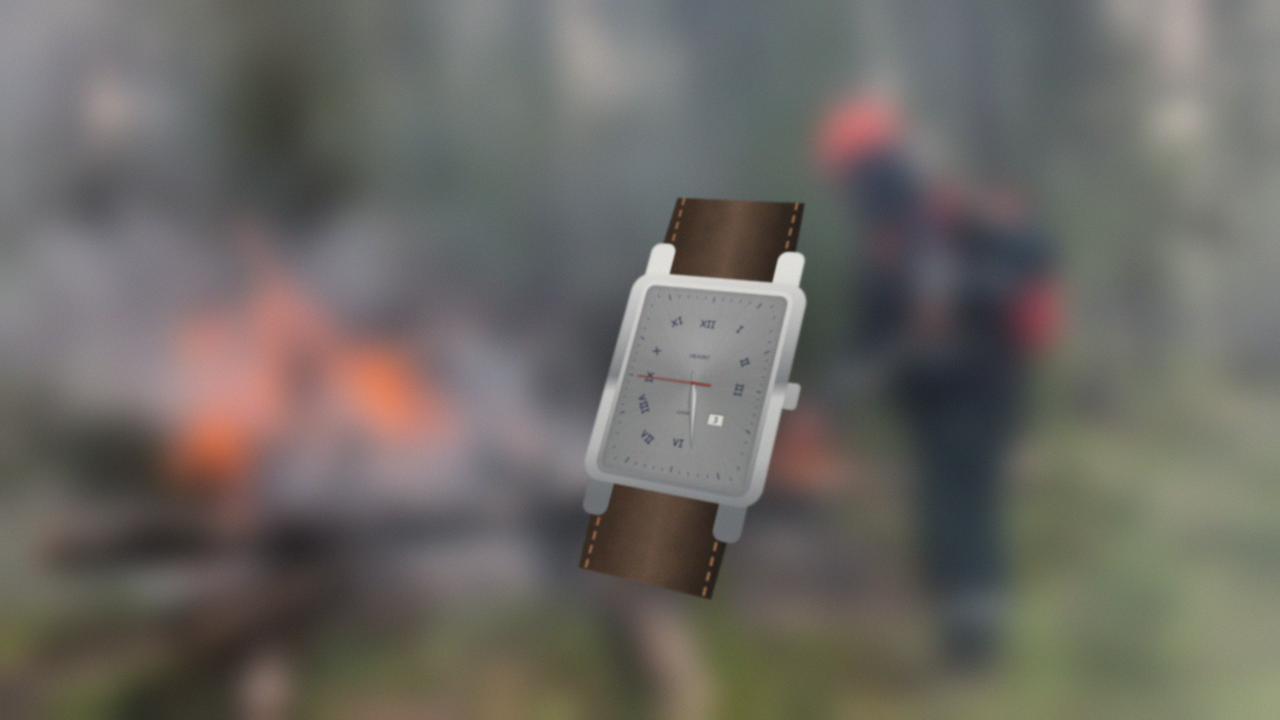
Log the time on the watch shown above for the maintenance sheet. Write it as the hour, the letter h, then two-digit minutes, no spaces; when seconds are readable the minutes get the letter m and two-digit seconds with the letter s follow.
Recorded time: 5h27m45s
